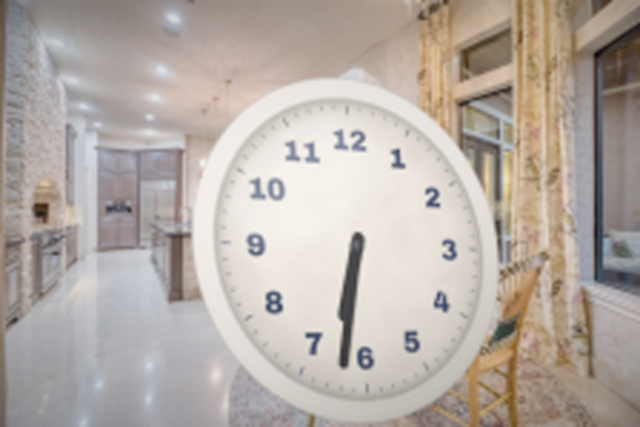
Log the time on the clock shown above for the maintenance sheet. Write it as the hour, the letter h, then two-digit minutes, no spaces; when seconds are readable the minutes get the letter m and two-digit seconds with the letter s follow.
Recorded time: 6h32
